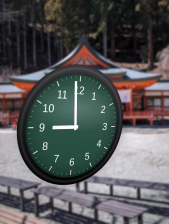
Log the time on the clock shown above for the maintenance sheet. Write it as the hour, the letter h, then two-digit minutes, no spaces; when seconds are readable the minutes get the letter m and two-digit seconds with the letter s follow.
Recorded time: 8h59
